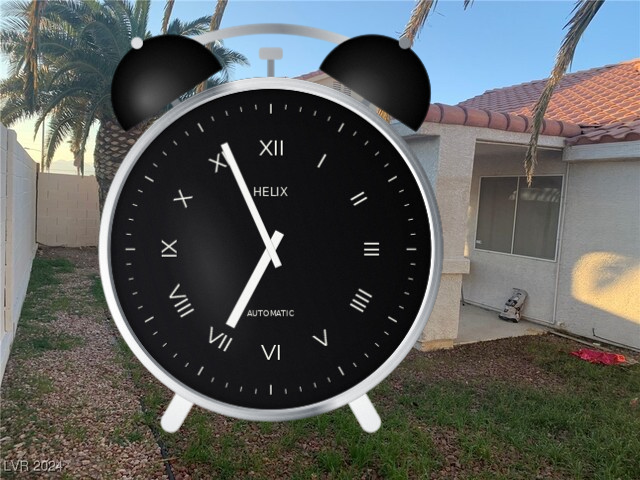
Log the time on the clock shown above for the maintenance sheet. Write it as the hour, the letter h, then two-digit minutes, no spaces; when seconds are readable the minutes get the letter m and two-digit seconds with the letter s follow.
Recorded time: 6h56
